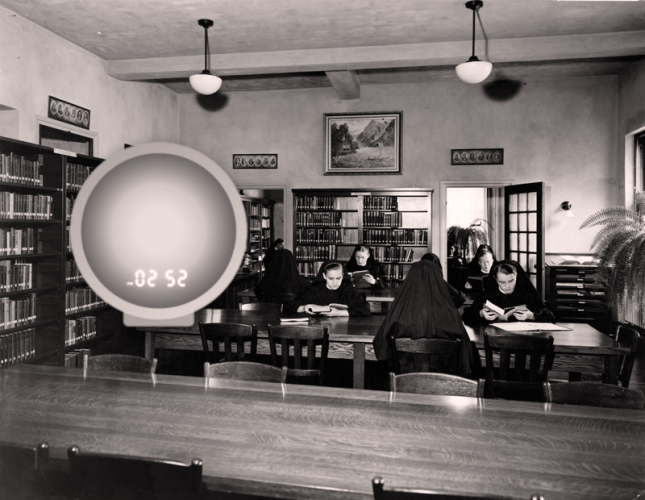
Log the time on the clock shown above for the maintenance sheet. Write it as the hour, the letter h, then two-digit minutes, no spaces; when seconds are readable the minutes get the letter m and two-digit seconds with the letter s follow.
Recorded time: 2h52
